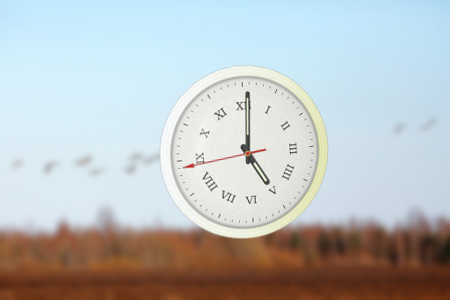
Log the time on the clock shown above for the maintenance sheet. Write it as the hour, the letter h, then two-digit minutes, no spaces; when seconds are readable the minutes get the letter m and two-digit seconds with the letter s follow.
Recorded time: 5h00m44s
